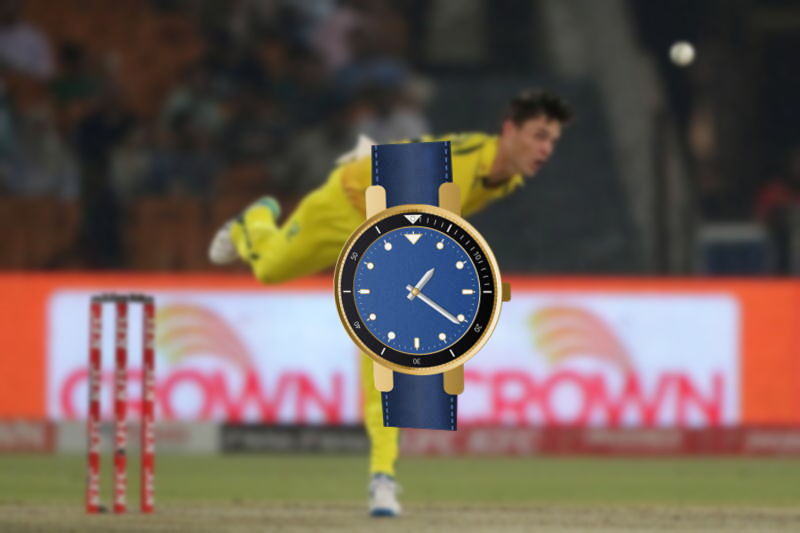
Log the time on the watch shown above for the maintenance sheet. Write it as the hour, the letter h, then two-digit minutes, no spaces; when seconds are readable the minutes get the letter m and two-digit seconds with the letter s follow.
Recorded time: 1h21
